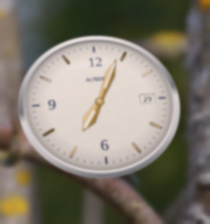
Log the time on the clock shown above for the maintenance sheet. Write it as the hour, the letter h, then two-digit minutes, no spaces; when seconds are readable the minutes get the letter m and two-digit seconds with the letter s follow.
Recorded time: 7h04
